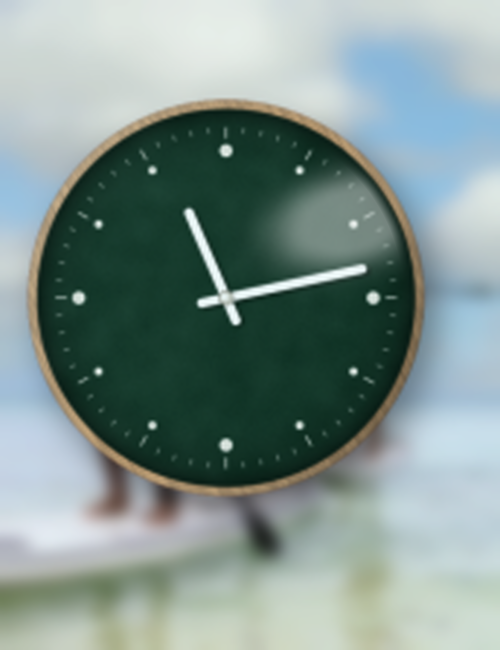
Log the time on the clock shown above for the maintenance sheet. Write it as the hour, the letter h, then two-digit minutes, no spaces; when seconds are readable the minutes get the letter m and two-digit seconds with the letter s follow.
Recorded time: 11h13
